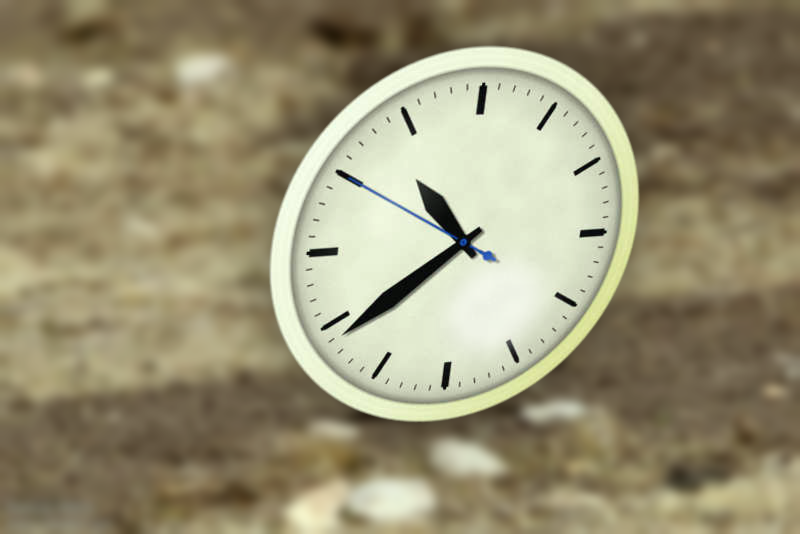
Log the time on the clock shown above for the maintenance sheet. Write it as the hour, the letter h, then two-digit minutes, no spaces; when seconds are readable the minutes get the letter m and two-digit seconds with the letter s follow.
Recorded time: 10h38m50s
